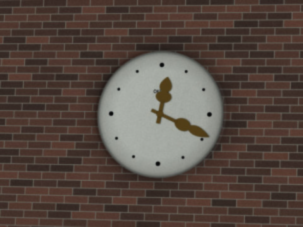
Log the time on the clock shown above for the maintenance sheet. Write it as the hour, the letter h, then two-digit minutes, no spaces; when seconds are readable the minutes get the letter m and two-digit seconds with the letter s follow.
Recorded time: 12h19
